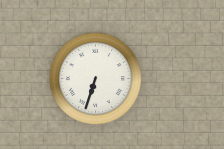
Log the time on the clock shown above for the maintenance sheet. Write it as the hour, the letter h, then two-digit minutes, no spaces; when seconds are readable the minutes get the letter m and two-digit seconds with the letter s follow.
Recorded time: 6h33
